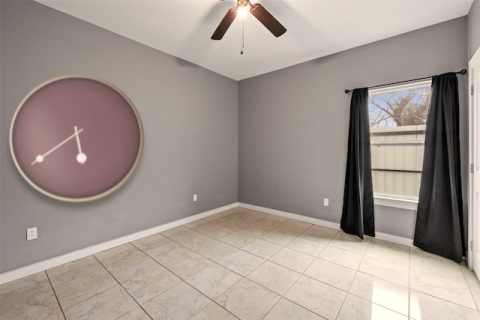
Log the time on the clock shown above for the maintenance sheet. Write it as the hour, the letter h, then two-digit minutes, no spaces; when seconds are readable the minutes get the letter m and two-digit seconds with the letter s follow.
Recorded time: 5h39
